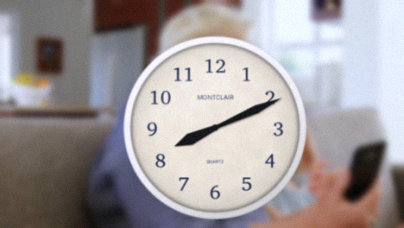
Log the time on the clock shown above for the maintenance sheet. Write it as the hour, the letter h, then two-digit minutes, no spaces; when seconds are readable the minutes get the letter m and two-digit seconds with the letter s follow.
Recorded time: 8h11
